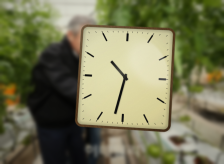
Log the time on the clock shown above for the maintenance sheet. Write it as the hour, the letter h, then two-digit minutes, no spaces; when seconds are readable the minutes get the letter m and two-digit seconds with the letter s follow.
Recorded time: 10h32
